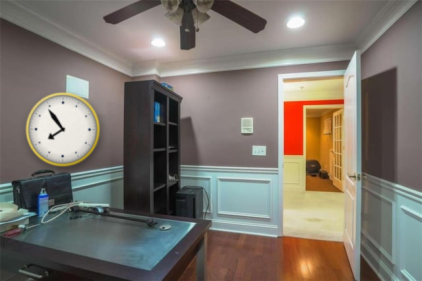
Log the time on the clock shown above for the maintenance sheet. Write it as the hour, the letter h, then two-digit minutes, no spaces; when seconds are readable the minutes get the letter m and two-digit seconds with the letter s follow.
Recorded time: 7h54
